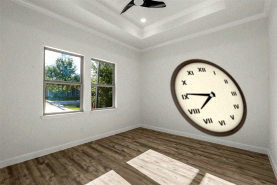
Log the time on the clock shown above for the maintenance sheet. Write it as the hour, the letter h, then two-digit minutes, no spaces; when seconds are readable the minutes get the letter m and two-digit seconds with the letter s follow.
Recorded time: 7h46
